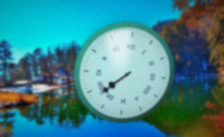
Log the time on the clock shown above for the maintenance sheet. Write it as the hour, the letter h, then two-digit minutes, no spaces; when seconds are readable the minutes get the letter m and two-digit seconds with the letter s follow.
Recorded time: 7h38
